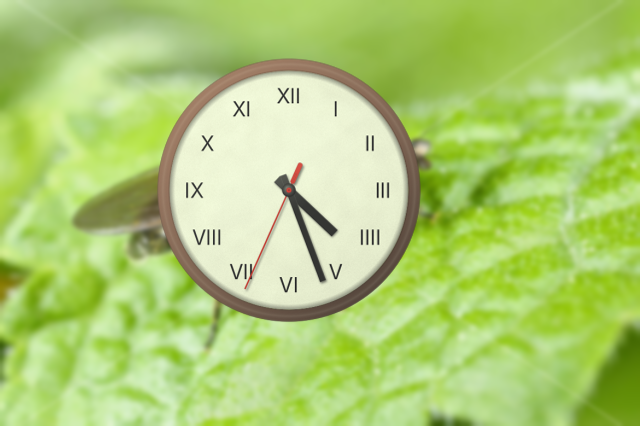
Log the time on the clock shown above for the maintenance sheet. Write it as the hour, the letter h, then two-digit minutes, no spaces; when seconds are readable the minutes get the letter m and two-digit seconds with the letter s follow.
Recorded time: 4h26m34s
